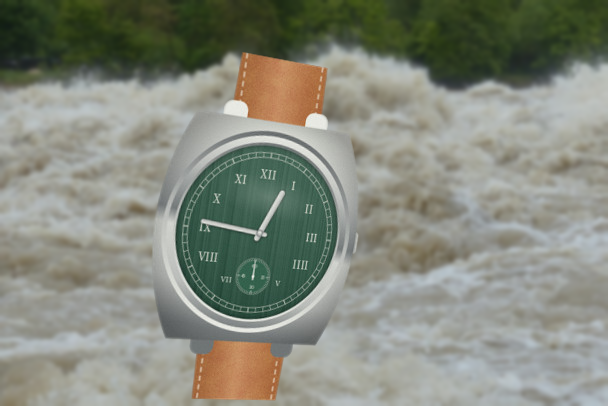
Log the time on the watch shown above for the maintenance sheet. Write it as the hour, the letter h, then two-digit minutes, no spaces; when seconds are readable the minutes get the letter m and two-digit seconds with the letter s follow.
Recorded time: 12h46
